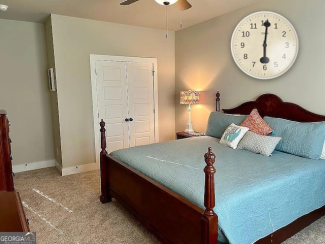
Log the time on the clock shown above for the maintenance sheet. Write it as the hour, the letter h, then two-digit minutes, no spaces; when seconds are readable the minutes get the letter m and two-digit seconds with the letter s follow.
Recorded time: 6h01
